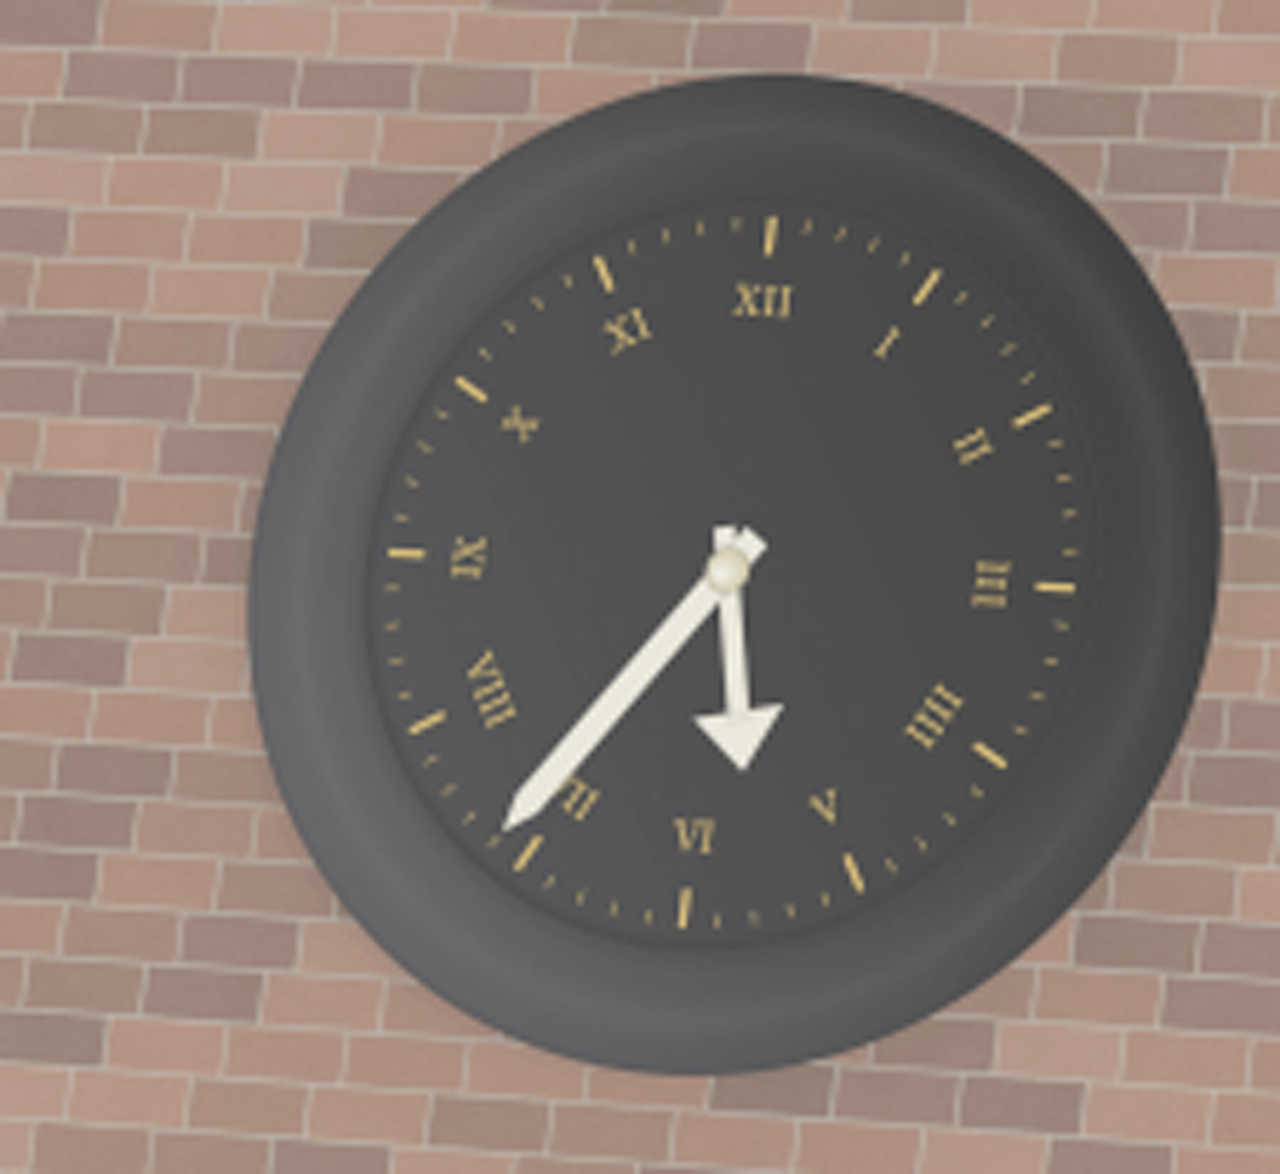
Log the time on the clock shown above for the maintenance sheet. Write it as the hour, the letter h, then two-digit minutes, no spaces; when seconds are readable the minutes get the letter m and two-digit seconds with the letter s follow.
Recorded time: 5h36
